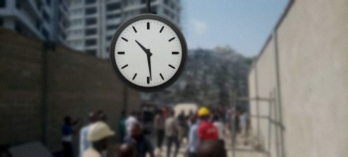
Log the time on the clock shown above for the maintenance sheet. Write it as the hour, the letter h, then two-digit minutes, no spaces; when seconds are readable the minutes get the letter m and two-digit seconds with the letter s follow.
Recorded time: 10h29
